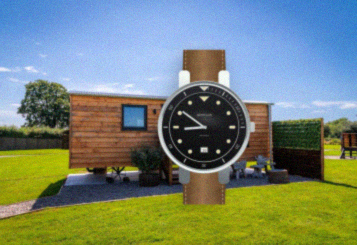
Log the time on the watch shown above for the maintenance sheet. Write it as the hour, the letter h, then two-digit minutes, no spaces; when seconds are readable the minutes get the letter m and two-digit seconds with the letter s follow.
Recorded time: 8h51
